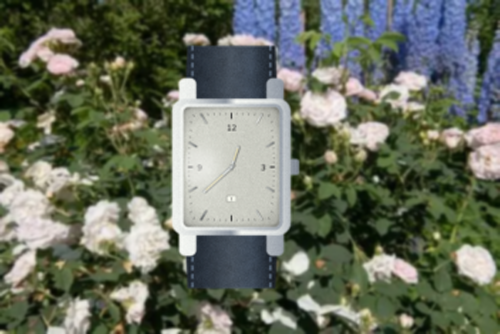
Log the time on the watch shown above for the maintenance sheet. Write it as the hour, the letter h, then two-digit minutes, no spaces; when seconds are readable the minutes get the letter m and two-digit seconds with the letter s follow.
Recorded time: 12h38
